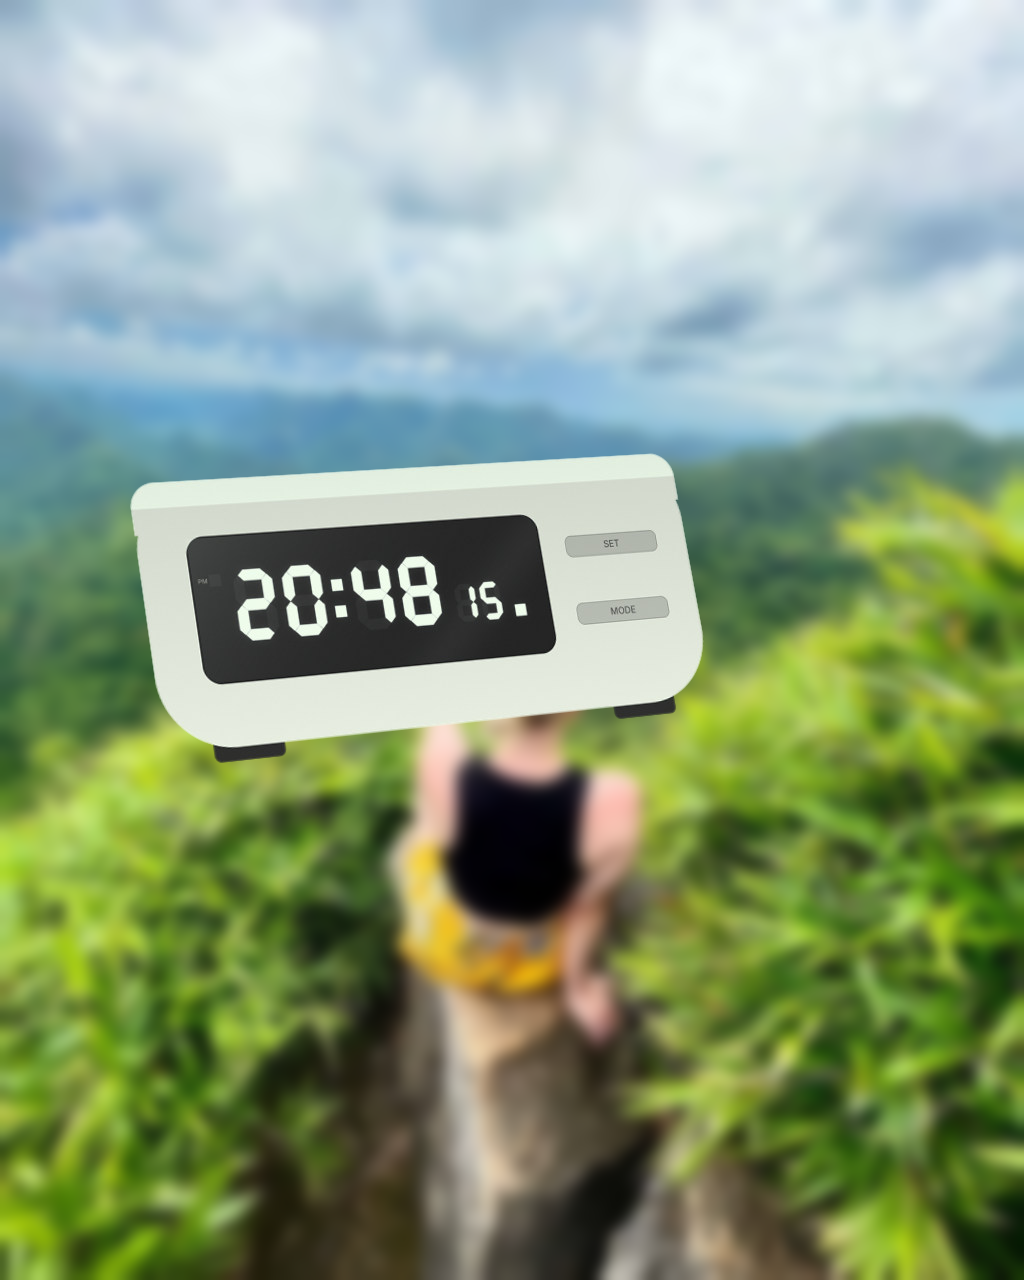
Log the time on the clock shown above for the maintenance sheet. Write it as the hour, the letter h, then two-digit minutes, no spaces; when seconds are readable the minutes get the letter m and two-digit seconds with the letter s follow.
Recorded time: 20h48m15s
